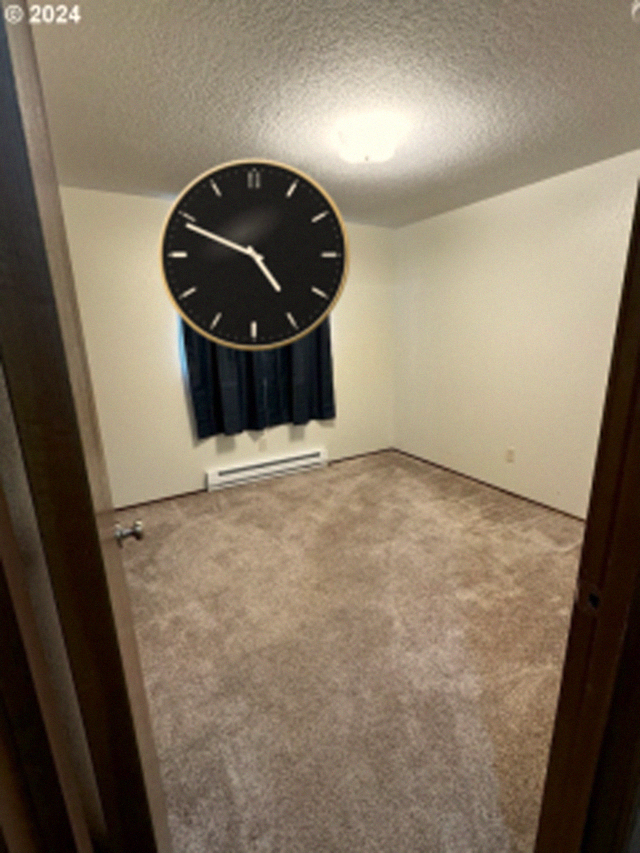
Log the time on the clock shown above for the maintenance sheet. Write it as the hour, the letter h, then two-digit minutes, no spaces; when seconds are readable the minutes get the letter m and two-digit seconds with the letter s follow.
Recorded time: 4h49
